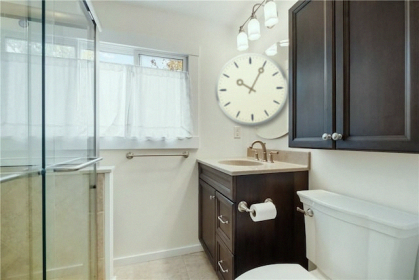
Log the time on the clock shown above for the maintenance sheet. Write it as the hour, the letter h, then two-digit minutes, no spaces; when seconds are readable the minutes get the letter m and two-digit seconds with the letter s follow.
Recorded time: 10h05
